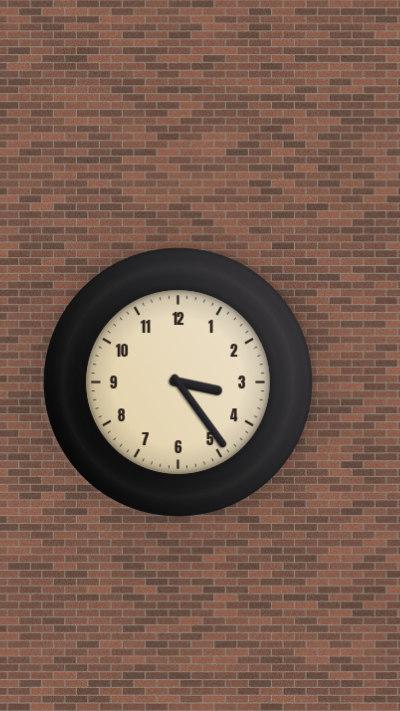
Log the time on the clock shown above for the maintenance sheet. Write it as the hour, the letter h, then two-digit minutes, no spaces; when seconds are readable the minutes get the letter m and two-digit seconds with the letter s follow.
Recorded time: 3h24
